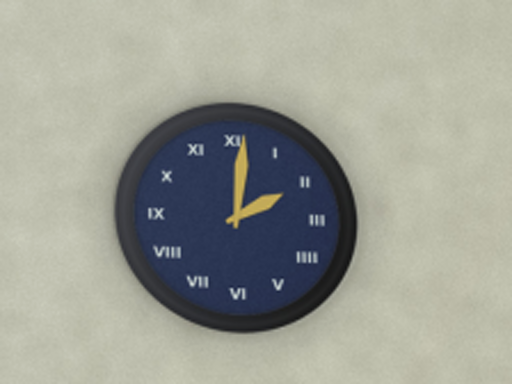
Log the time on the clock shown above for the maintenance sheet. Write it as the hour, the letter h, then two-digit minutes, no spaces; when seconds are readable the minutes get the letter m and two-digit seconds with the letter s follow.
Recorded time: 2h01
